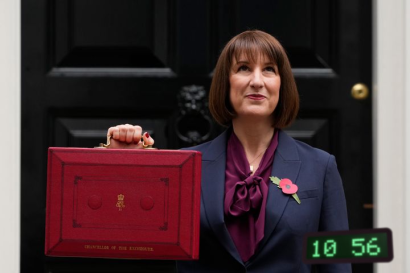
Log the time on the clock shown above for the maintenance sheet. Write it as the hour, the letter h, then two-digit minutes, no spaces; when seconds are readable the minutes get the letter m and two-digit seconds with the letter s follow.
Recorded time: 10h56
